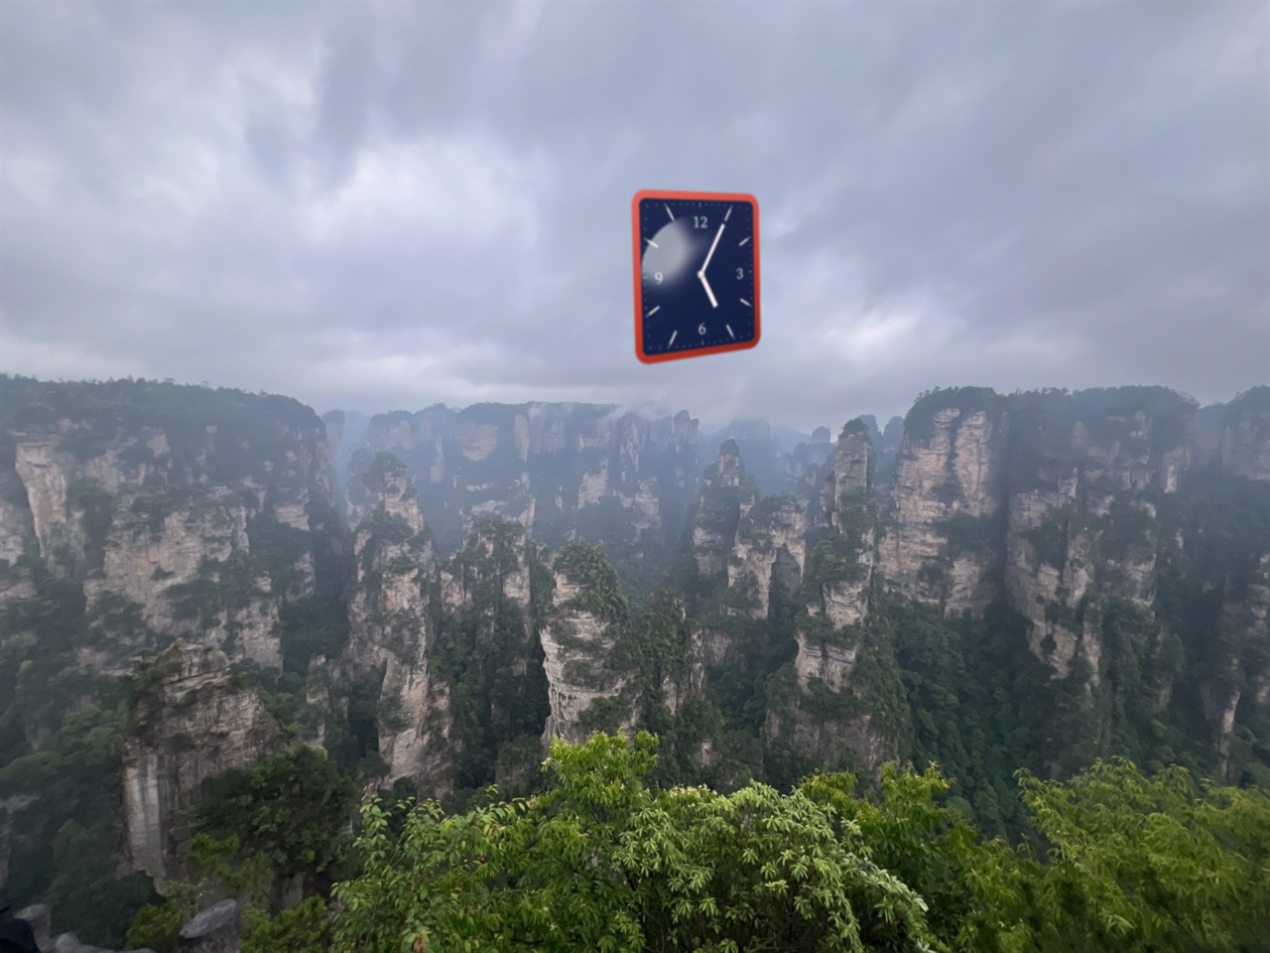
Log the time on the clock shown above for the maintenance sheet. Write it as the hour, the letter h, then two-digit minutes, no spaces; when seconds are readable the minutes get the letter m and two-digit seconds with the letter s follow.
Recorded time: 5h05
